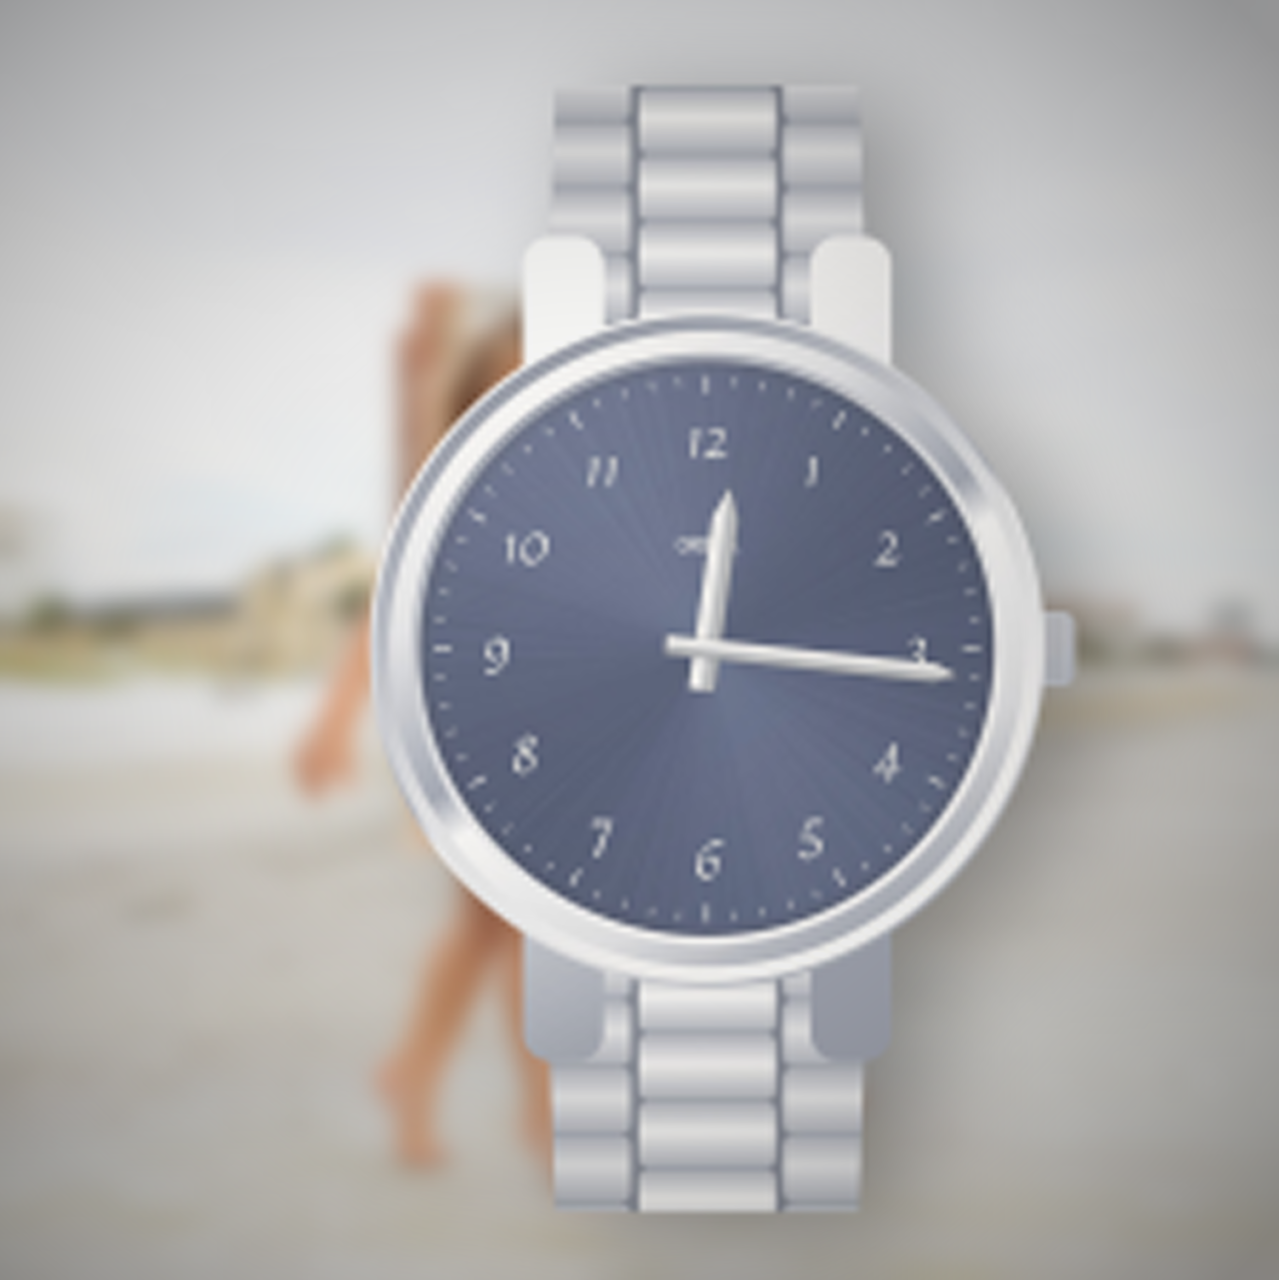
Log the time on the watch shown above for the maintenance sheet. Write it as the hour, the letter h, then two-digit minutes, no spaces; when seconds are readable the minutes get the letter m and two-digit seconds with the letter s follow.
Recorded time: 12h16
